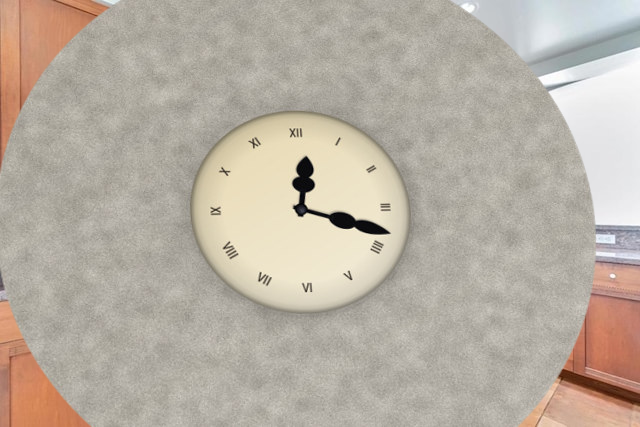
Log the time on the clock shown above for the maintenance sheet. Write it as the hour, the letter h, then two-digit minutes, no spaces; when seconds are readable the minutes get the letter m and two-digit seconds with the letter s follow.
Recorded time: 12h18
